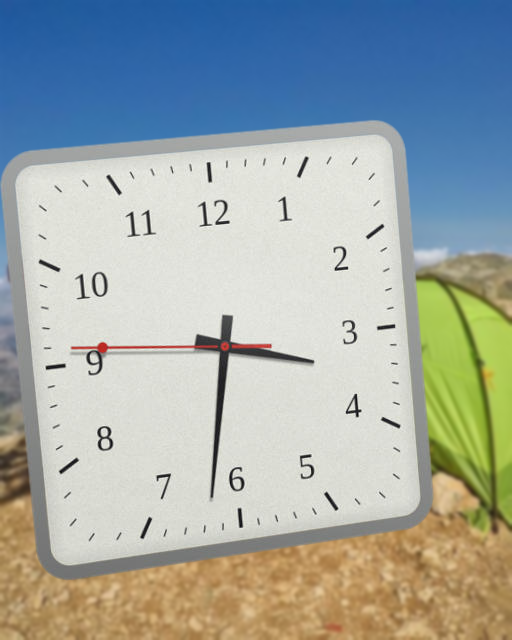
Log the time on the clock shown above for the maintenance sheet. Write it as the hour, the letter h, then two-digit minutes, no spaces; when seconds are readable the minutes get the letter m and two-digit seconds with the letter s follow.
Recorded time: 3h31m46s
